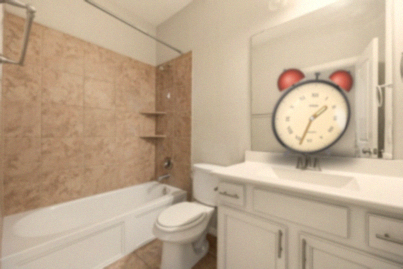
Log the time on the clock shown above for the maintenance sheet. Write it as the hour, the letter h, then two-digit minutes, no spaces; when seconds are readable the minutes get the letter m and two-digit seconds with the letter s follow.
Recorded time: 1h33
